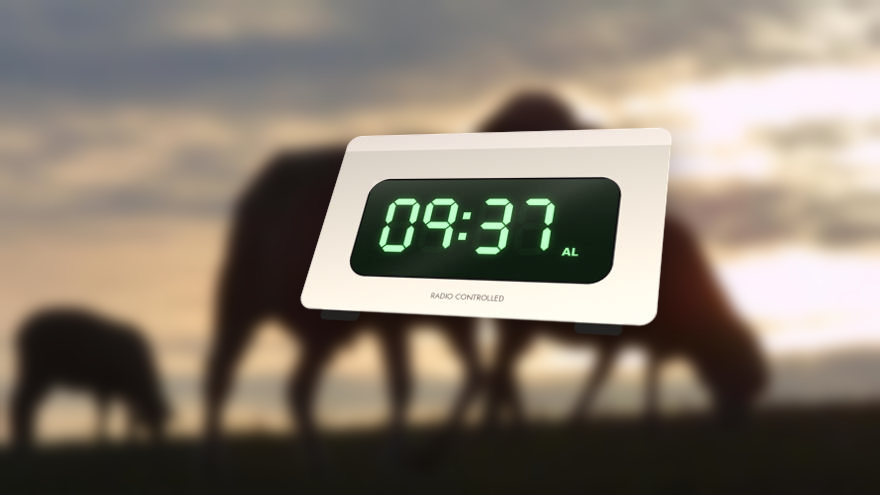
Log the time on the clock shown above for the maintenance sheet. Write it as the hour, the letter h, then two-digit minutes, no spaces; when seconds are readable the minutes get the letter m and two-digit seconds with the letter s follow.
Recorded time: 9h37
